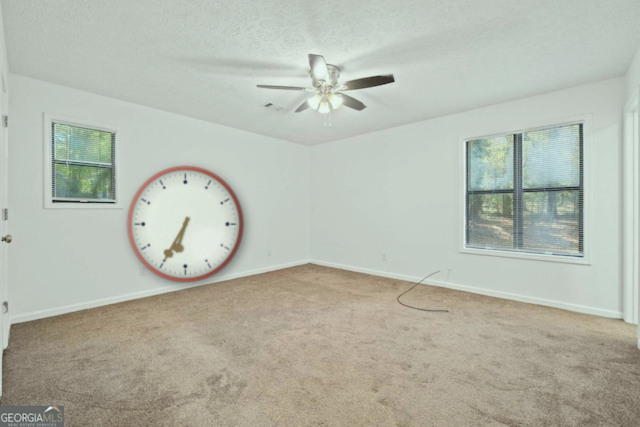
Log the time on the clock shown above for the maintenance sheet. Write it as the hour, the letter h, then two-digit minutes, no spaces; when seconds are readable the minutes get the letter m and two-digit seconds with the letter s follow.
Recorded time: 6h35
